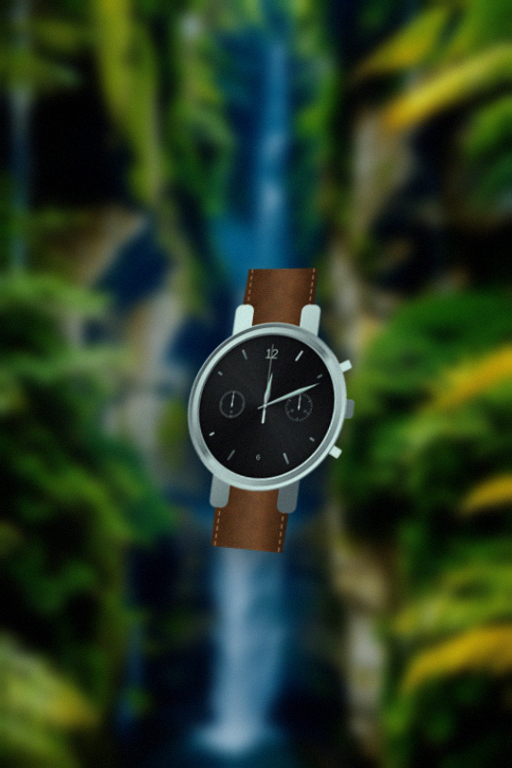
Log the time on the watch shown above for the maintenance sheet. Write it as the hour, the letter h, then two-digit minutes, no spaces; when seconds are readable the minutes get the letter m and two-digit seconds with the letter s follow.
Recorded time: 12h11
